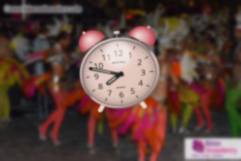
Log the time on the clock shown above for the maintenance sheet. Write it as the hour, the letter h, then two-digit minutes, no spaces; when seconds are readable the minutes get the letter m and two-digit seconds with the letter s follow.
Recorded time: 7h48
